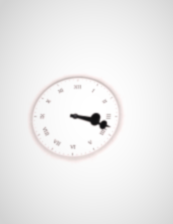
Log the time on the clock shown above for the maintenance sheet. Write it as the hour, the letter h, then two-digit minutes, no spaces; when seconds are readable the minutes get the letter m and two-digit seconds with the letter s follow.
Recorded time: 3h18
